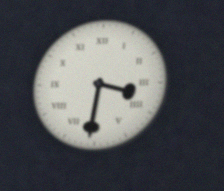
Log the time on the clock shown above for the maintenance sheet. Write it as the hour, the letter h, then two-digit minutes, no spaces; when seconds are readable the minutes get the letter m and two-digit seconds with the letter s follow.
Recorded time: 3h31
